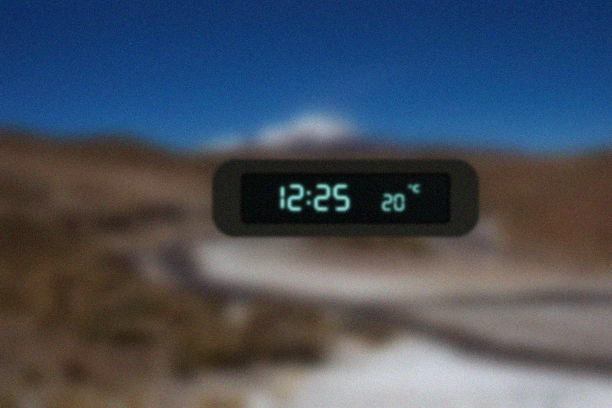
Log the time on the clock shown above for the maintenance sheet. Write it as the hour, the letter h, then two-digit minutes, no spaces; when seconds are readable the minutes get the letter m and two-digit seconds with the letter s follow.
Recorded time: 12h25
